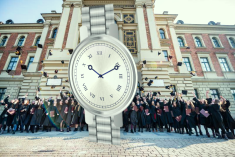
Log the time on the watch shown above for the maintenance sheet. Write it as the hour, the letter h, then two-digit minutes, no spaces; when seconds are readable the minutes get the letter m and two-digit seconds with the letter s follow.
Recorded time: 10h11
